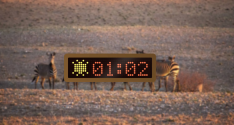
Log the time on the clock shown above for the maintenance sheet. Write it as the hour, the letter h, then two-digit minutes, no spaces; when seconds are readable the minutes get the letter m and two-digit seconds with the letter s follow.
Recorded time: 1h02
